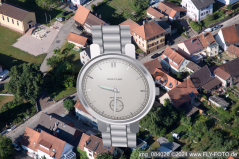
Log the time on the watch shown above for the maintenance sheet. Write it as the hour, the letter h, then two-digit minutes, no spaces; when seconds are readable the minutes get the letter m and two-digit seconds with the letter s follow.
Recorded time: 9h31
